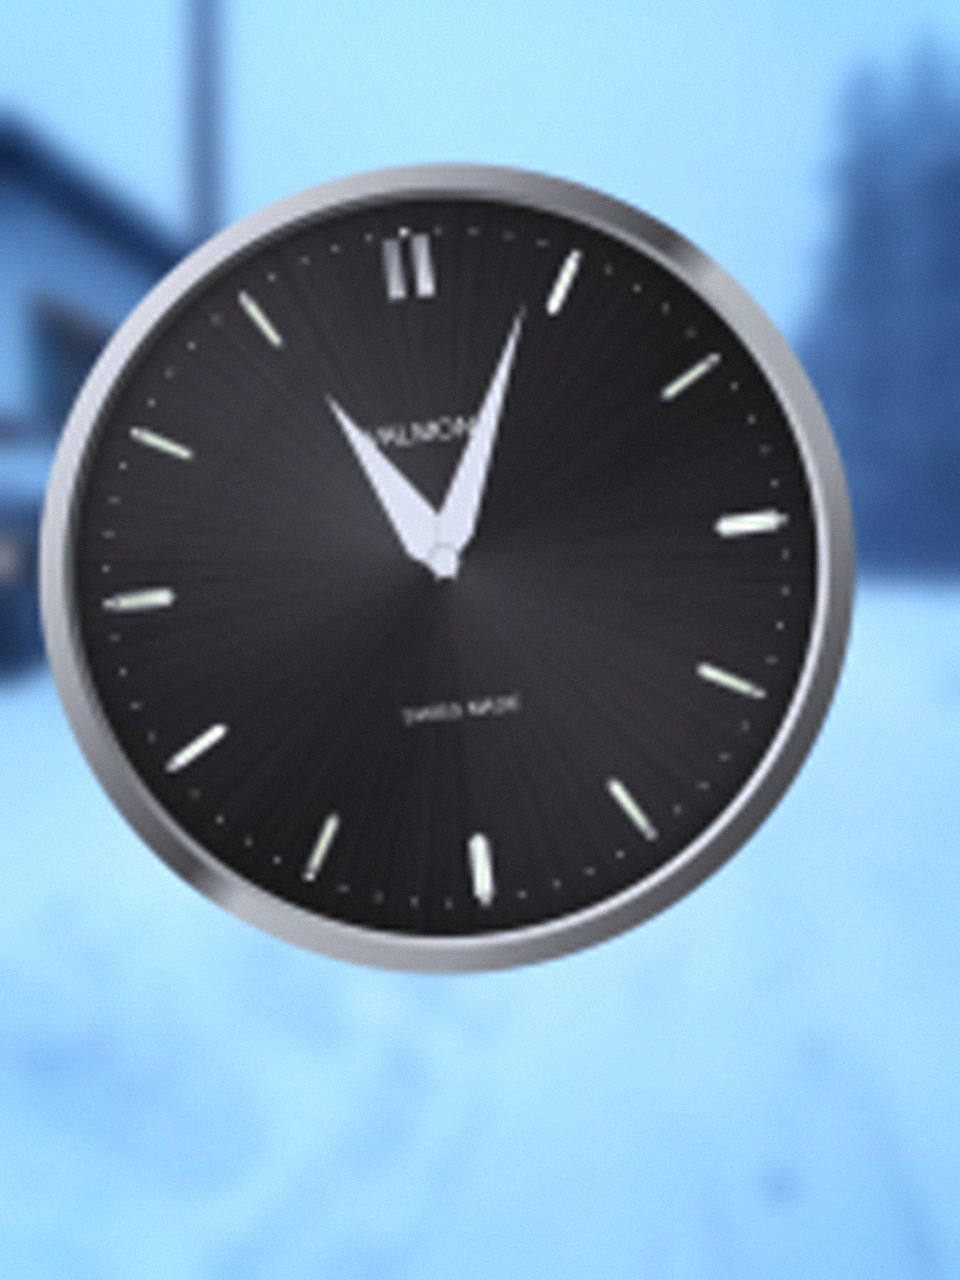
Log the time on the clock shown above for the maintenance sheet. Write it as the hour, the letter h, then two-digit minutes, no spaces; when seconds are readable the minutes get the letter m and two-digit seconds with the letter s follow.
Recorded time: 11h04
